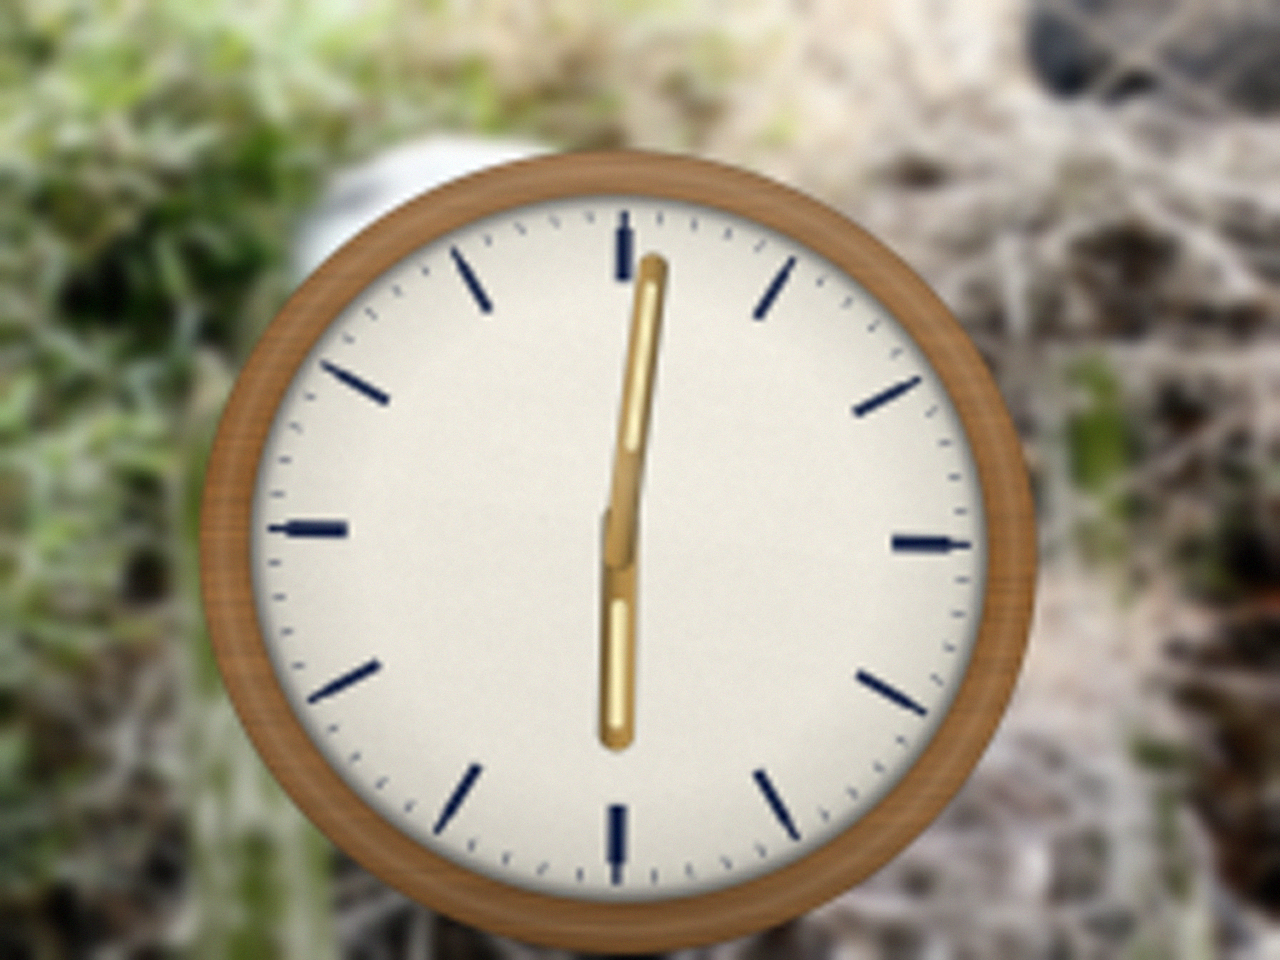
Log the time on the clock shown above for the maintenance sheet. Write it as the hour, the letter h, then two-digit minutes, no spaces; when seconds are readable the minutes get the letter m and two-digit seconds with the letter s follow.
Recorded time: 6h01
